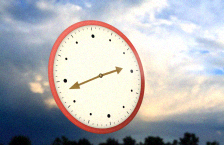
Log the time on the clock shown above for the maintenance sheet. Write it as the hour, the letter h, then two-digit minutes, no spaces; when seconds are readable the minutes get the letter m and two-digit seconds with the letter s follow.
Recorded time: 2h43
